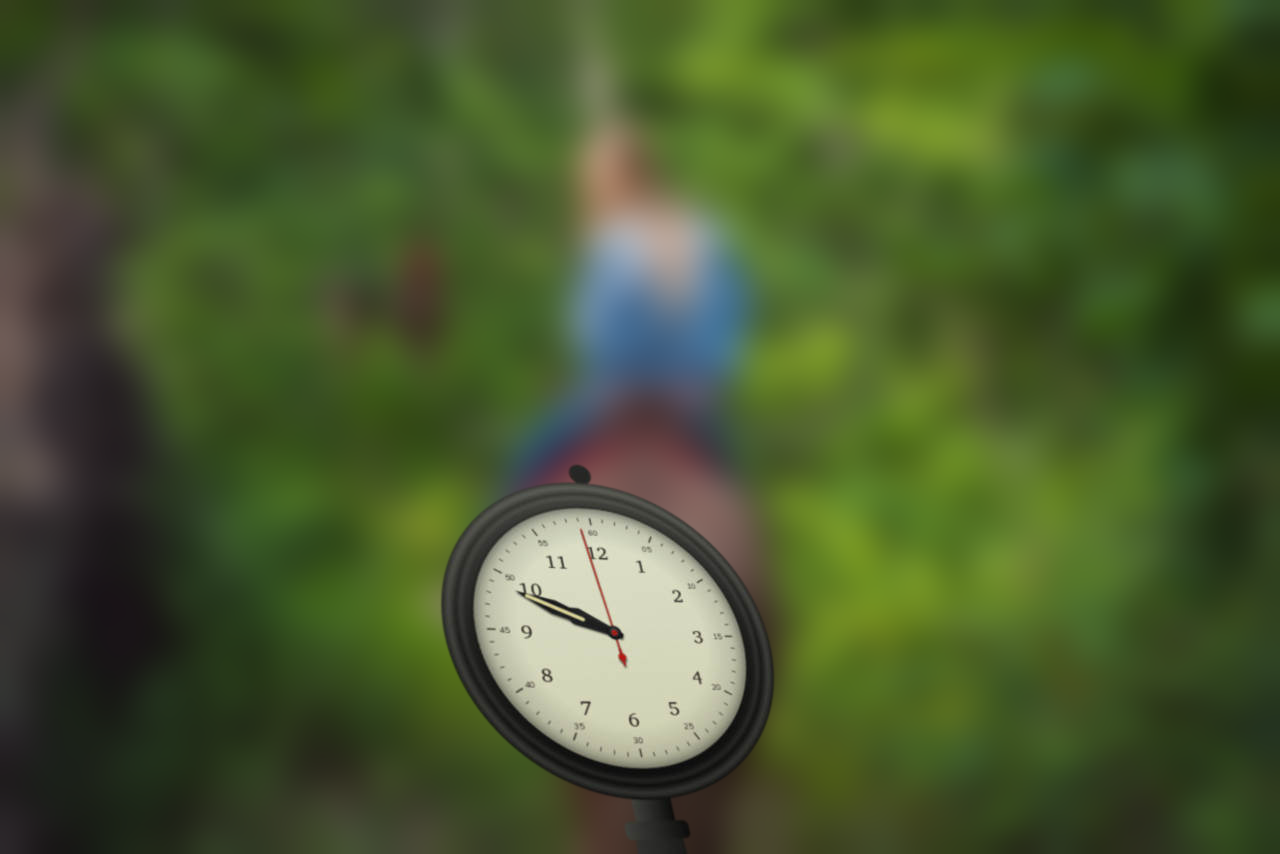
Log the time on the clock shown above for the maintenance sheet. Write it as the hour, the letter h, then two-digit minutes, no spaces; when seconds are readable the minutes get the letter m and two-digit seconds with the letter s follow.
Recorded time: 9h48m59s
